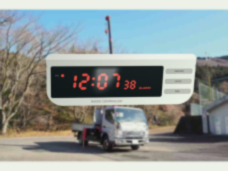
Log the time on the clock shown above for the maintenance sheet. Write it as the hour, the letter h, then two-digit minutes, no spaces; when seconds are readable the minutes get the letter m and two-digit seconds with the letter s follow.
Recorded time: 12h07m38s
